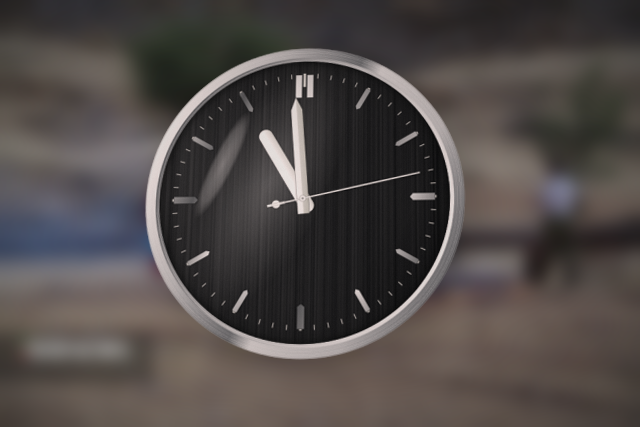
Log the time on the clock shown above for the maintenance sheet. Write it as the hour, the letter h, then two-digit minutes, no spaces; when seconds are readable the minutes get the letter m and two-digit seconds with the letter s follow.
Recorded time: 10h59m13s
